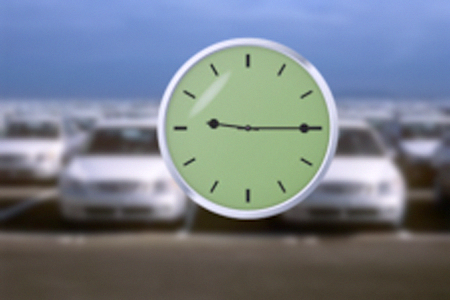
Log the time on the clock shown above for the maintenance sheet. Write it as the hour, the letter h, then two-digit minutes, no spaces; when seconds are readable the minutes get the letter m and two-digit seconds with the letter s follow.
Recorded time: 9h15
